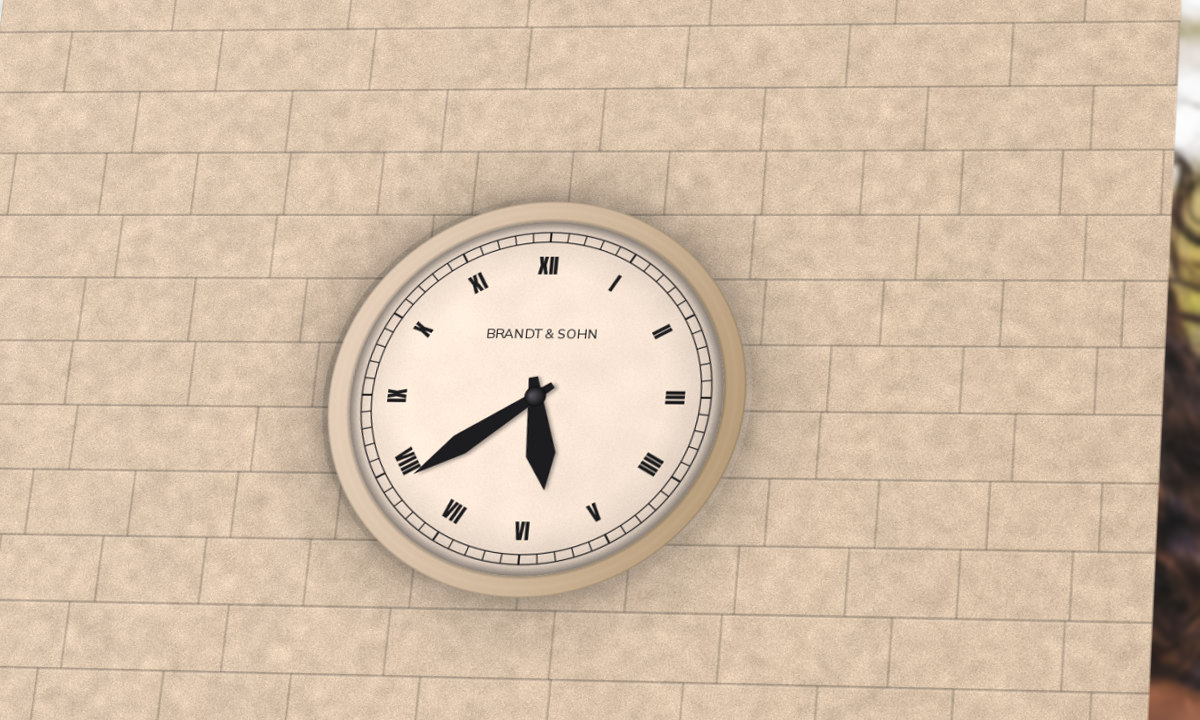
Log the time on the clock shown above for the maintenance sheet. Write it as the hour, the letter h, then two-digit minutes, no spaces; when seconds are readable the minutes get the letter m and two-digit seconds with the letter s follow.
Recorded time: 5h39
